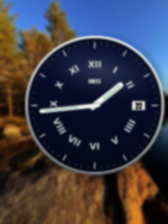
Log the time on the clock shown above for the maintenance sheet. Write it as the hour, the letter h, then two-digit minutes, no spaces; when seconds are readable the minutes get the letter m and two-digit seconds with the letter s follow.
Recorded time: 1h44
